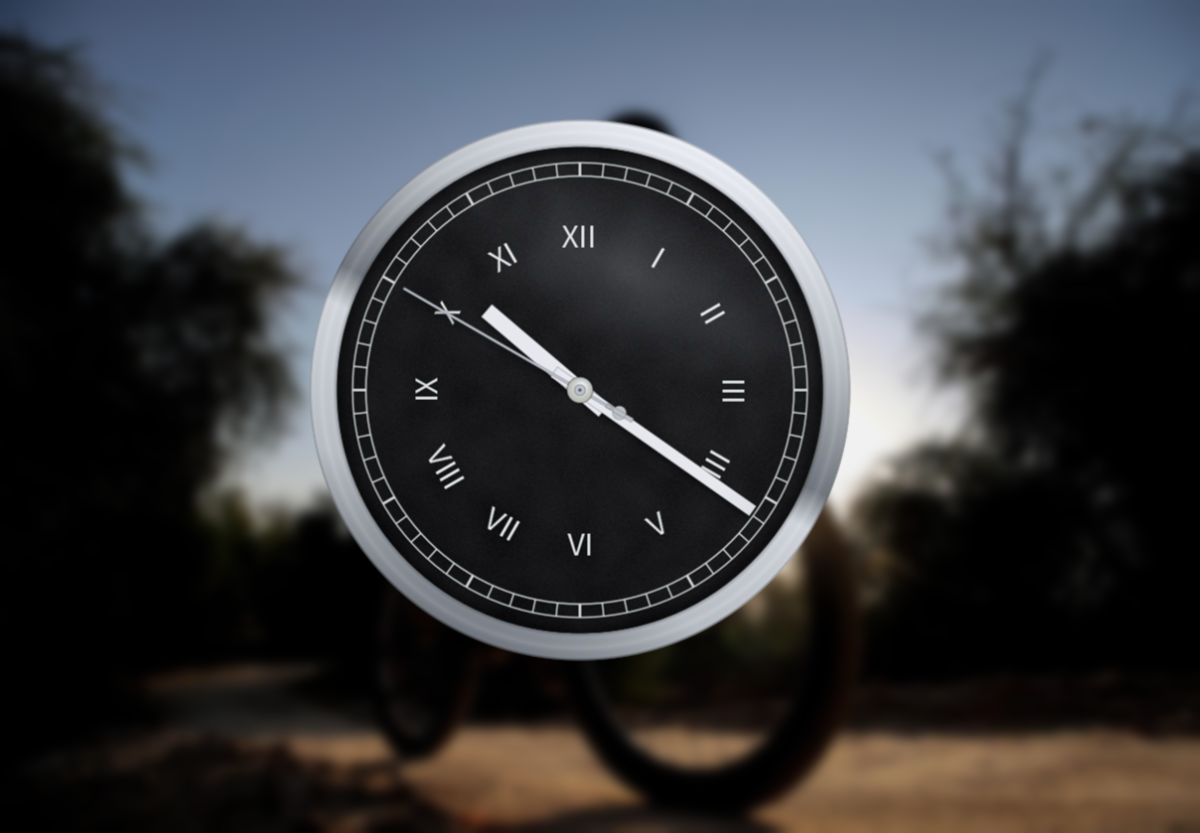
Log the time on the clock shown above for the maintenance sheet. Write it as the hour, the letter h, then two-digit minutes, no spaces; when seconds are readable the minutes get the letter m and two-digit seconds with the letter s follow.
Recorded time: 10h20m50s
